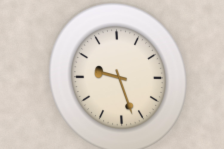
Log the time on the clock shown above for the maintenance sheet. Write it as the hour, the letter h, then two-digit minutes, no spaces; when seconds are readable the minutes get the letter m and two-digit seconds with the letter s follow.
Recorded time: 9h27
